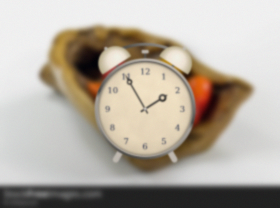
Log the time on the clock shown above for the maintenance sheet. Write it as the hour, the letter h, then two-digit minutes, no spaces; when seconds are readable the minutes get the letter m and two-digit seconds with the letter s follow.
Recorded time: 1h55
